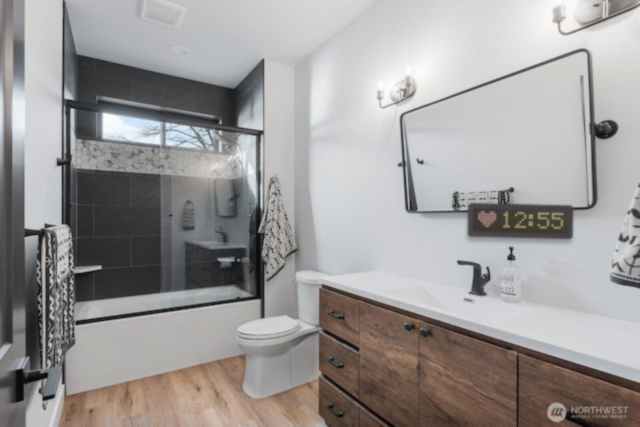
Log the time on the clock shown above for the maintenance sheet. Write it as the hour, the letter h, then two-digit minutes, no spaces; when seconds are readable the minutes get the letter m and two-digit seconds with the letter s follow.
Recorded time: 12h55
